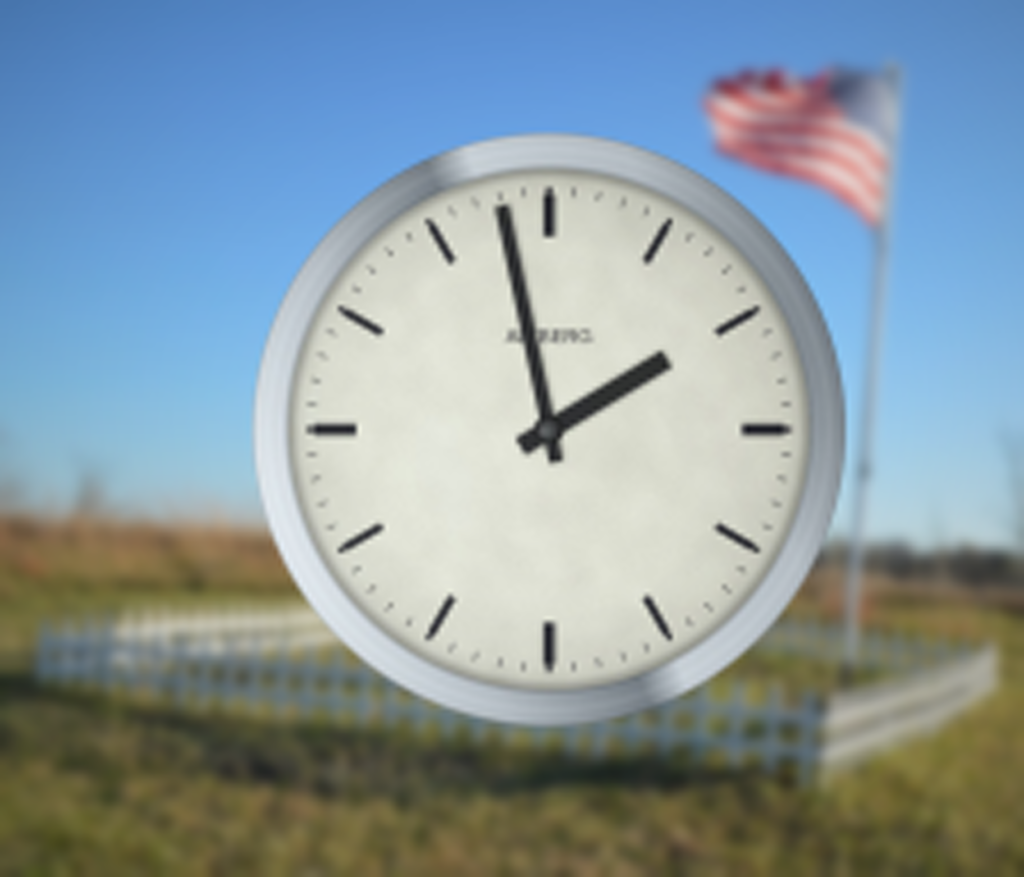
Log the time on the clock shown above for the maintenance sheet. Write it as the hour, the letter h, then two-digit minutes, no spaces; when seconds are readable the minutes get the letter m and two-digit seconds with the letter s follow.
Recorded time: 1h58
